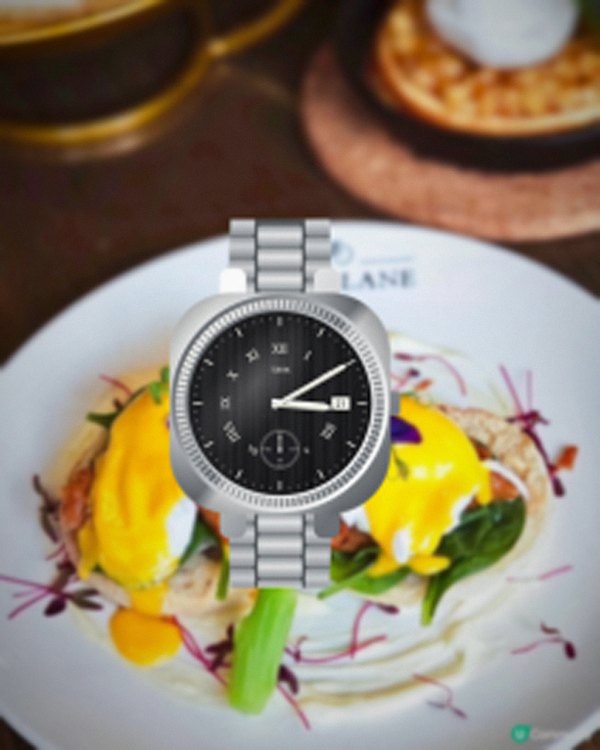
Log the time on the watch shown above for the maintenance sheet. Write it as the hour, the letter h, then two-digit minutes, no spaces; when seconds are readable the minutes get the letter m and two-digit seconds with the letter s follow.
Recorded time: 3h10
